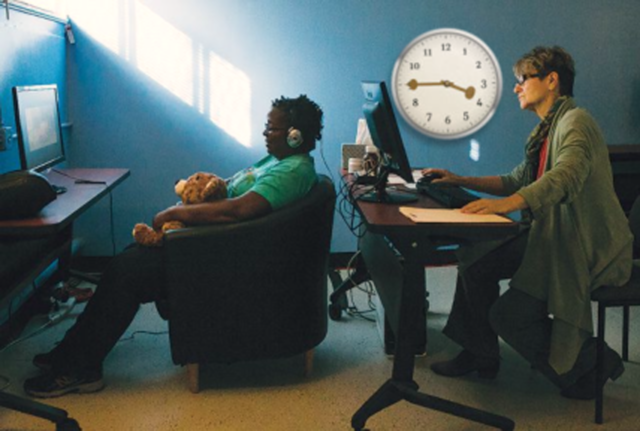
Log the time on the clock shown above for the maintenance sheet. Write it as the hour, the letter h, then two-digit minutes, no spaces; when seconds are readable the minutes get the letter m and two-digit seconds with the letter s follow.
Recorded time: 3h45
